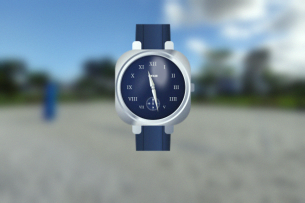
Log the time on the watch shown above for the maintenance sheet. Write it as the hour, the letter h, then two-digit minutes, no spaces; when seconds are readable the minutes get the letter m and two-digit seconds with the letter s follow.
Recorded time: 11h28
